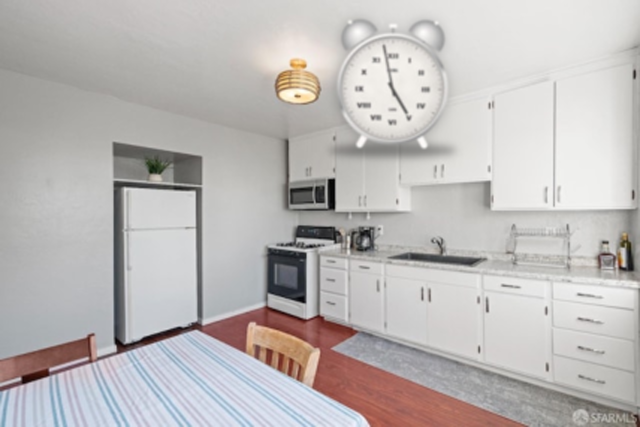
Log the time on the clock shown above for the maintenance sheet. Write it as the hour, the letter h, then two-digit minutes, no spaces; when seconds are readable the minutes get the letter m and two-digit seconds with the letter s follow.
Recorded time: 4h58
